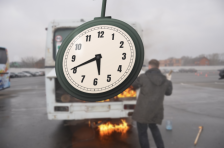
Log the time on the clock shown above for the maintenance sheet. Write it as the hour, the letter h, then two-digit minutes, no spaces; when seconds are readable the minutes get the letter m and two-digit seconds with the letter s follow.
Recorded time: 5h41
